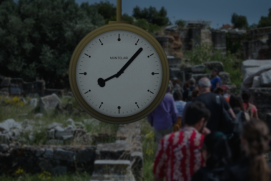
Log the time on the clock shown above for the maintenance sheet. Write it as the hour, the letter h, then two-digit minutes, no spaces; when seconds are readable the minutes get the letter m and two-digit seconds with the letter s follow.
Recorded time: 8h07
